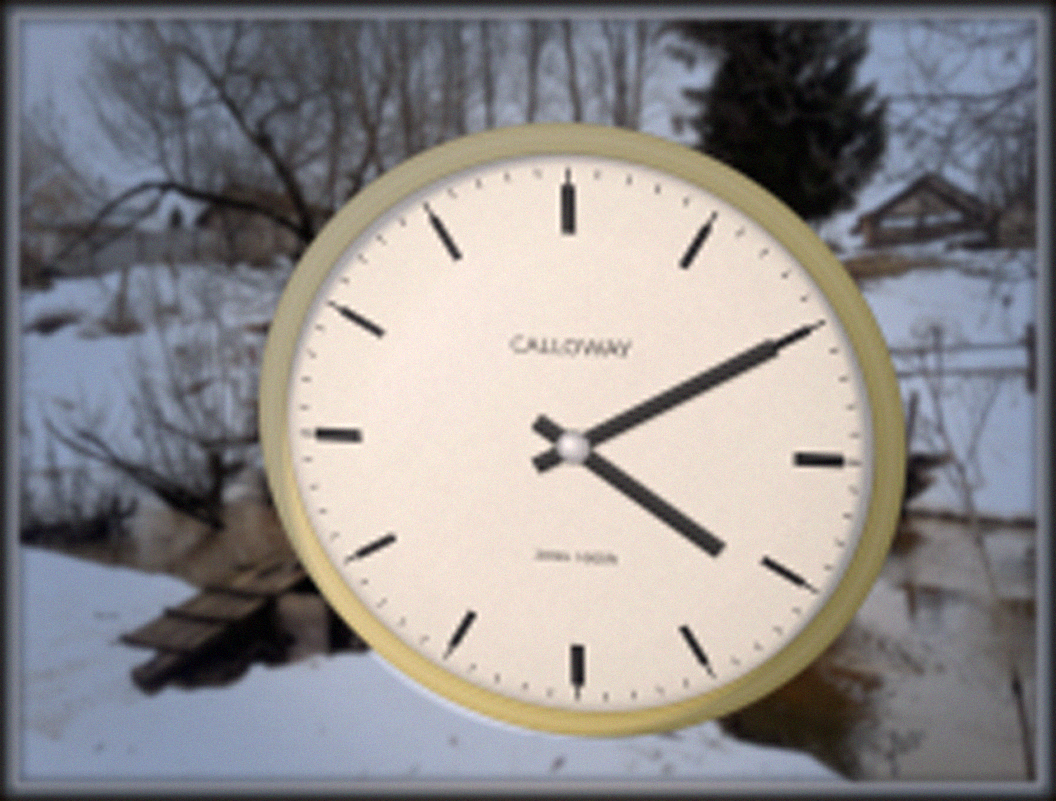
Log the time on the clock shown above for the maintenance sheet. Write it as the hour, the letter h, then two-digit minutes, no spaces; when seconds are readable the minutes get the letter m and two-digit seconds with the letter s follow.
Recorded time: 4h10
